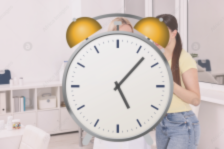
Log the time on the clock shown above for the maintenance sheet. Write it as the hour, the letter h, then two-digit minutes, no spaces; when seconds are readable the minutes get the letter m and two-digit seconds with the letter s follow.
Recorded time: 5h07
